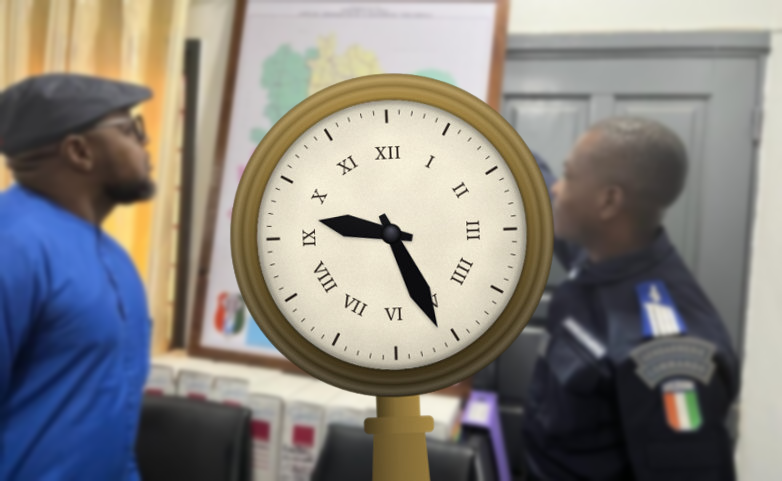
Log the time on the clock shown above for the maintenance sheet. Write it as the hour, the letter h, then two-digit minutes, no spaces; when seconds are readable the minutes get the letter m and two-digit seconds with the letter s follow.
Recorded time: 9h26
